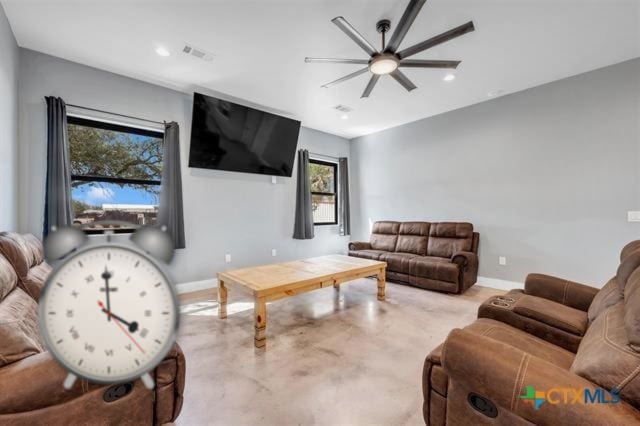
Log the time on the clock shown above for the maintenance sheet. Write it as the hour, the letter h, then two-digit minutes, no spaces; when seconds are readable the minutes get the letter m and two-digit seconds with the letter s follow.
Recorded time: 3h59m23s
